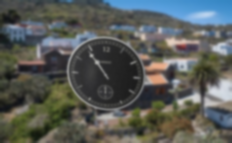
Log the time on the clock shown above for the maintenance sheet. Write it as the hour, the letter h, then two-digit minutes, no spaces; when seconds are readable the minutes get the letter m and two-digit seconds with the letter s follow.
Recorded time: 10h54
